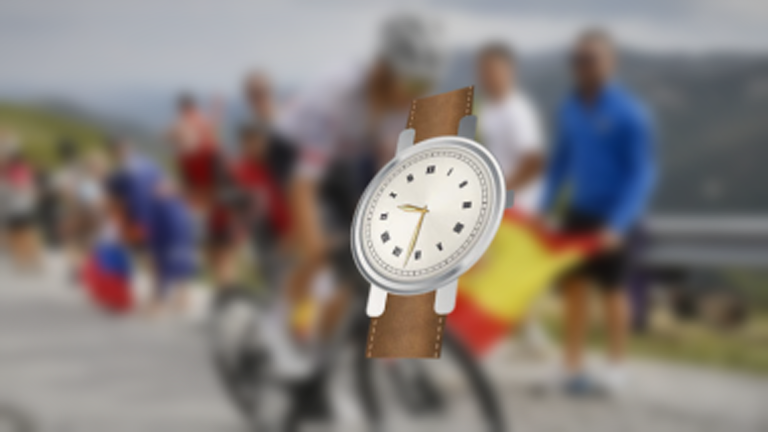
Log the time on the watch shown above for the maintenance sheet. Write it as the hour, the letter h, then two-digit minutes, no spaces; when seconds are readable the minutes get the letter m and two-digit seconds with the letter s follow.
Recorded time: 9h32
